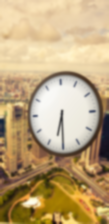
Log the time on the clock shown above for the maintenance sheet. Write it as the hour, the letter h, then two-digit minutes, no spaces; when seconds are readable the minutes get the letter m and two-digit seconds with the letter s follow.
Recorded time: 6h30
